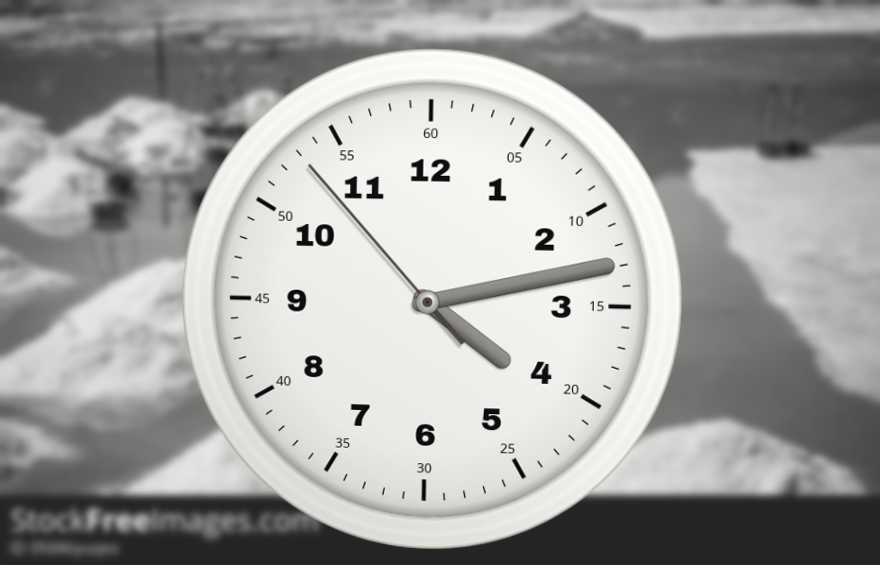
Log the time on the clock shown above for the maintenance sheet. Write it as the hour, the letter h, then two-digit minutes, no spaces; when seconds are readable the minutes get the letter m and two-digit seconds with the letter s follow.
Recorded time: 4h12m53s
